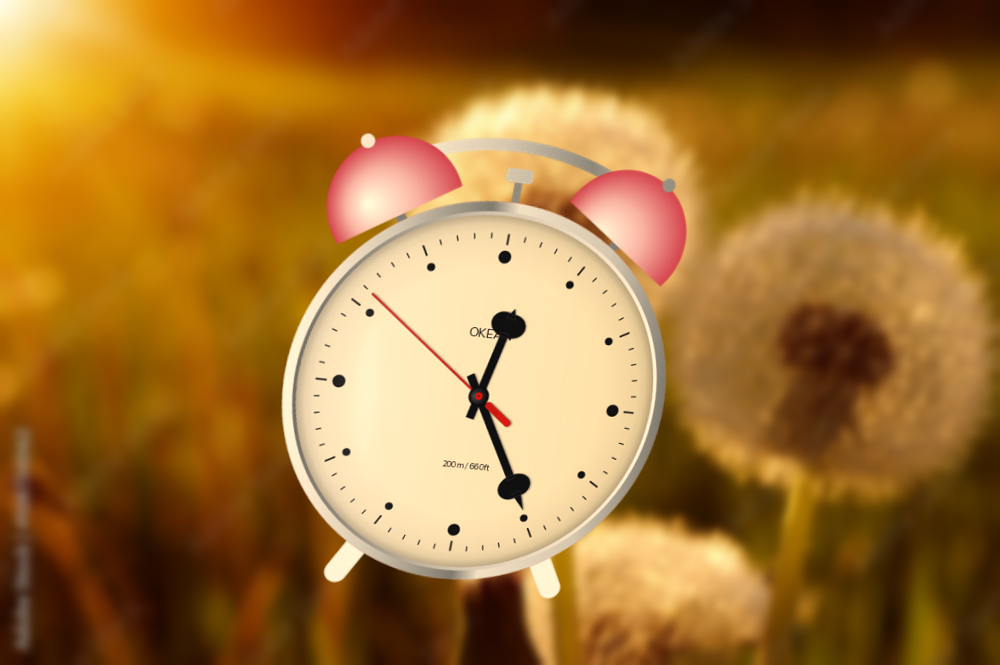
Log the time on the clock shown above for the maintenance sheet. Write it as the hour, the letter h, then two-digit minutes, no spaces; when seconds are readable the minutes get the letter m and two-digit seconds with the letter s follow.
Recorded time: 12h24m51s
